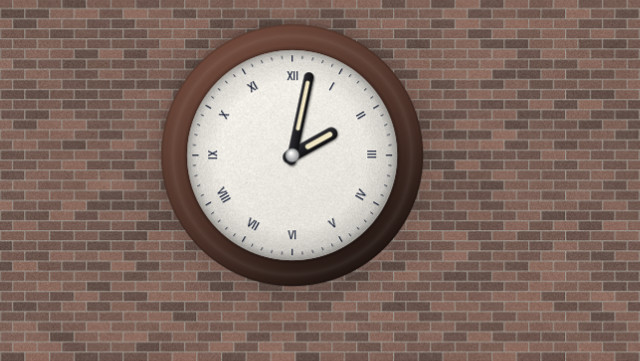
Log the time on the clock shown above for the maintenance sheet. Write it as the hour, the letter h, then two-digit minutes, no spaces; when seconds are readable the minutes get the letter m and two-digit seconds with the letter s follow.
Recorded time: 2h02
